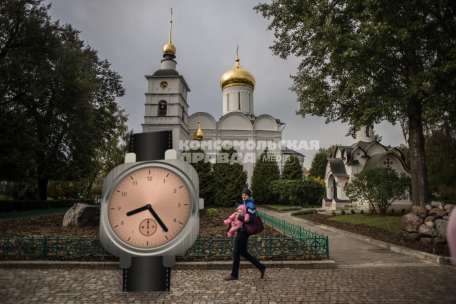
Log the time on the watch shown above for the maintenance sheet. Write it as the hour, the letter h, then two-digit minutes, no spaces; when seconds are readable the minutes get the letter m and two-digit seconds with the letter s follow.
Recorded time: 8h24
